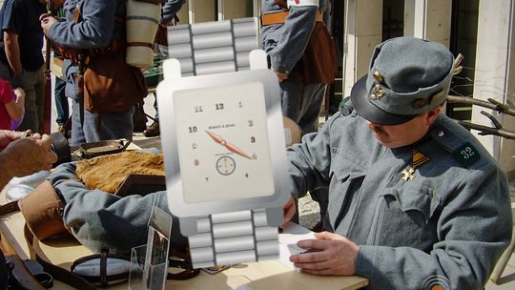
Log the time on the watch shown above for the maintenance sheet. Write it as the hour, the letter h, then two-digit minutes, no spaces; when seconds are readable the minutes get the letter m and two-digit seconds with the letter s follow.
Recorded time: 10h21
